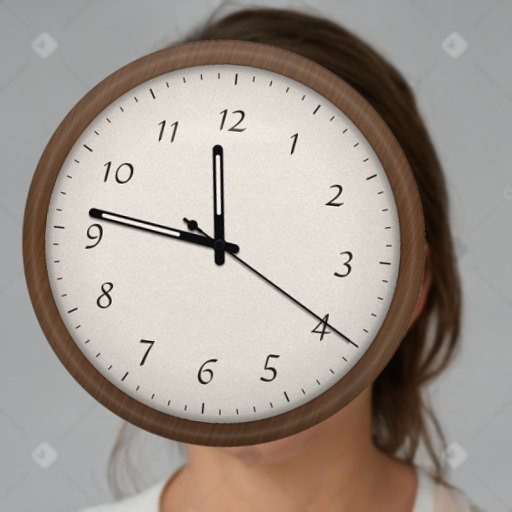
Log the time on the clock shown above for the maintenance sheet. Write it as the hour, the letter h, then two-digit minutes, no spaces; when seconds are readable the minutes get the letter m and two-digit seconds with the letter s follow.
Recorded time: 11h46m20s
